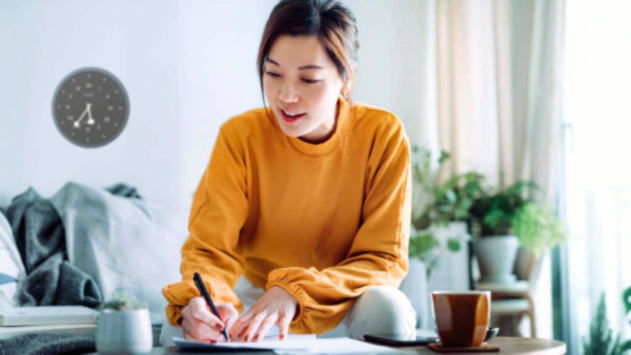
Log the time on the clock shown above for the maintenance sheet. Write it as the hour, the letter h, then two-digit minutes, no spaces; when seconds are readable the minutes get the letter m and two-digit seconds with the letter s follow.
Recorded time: 5h36
